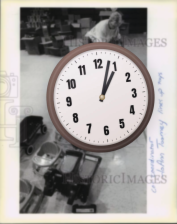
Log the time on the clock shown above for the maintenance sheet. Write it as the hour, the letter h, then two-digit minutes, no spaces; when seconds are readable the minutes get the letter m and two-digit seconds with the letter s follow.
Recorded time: 1h03
